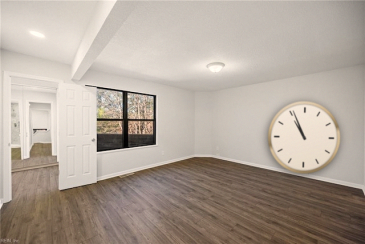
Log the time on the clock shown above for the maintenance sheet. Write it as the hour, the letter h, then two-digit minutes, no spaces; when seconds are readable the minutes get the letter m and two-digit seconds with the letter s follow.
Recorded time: 10h56
